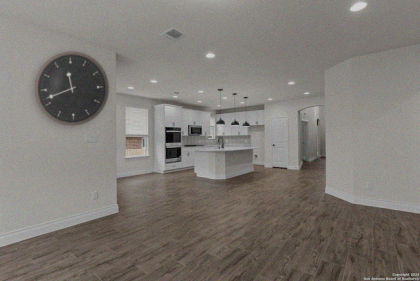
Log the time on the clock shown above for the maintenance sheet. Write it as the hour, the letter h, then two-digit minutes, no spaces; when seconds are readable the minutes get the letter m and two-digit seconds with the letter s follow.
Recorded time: 11h42
